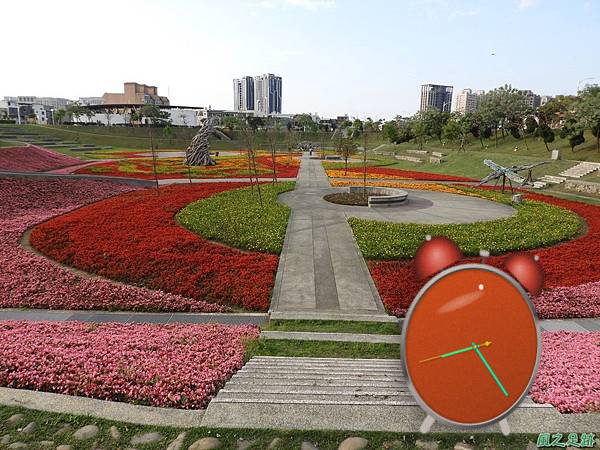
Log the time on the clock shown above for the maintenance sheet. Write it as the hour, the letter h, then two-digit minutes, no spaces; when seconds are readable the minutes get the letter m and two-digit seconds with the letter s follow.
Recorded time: 8h22m42s
